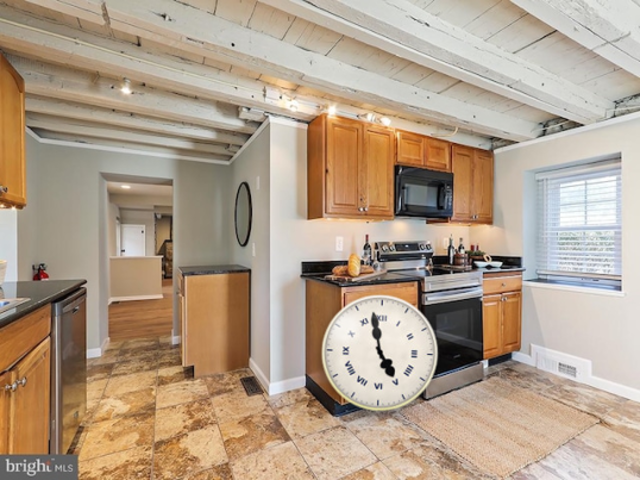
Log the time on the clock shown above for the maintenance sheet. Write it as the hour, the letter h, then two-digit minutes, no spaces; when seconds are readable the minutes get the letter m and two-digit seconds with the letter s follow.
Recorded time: 4h58
